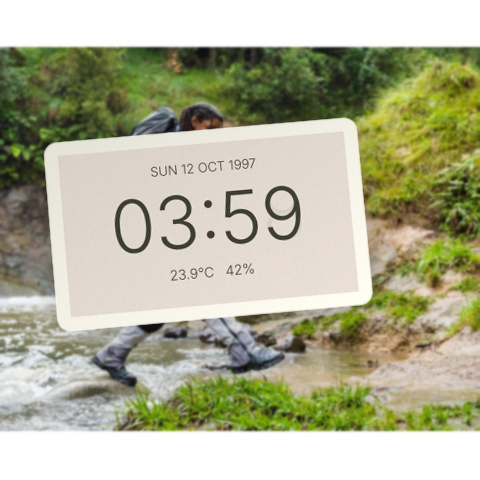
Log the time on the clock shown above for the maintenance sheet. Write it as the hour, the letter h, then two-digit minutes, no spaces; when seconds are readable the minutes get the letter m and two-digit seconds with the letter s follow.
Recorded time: 3h59
